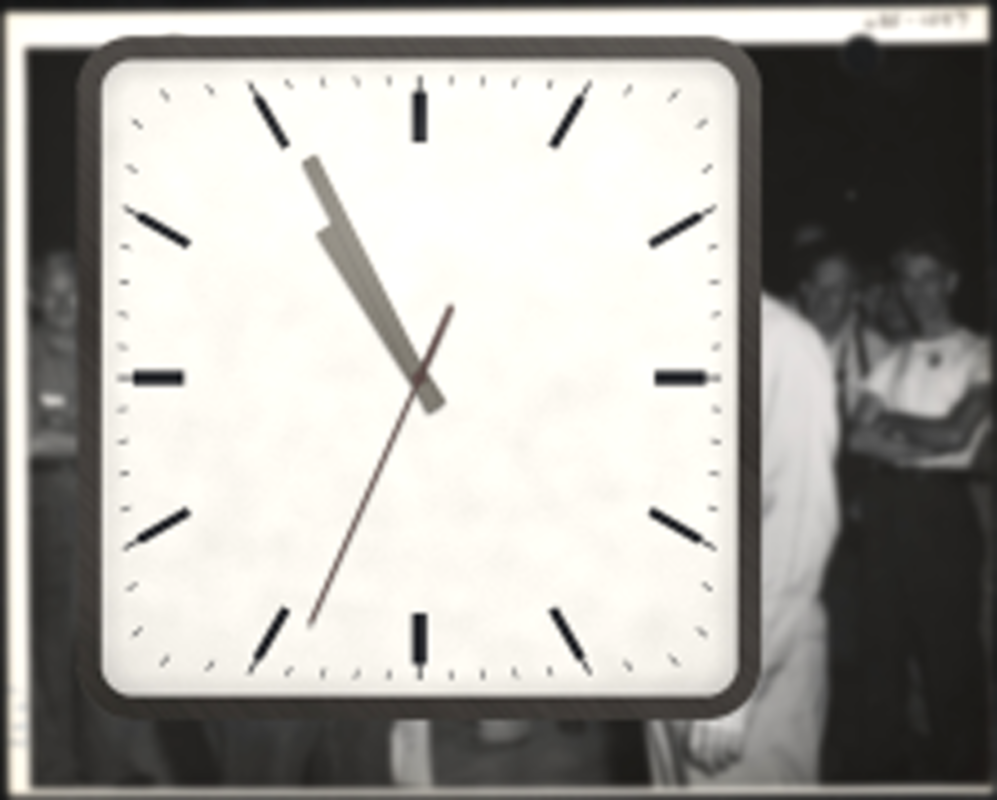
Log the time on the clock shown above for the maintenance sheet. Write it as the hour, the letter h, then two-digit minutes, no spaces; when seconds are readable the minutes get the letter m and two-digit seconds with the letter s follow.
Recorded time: 10h55m34s
